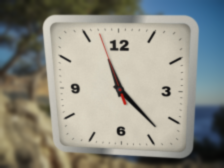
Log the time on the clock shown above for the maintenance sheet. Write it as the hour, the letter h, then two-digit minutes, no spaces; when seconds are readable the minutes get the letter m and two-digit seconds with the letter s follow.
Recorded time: 11h22m57s
